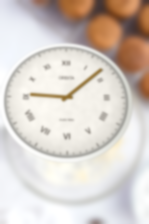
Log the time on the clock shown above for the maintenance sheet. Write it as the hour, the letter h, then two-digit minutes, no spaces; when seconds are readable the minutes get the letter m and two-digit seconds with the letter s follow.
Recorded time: 9h08
